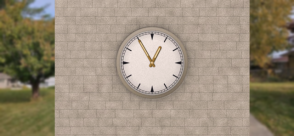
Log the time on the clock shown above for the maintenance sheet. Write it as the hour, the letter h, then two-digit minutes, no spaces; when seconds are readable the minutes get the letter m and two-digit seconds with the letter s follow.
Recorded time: 12h55
